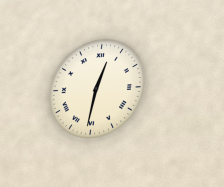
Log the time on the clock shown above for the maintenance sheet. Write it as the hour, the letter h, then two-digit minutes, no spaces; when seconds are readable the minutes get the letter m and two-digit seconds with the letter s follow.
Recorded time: 12h31
